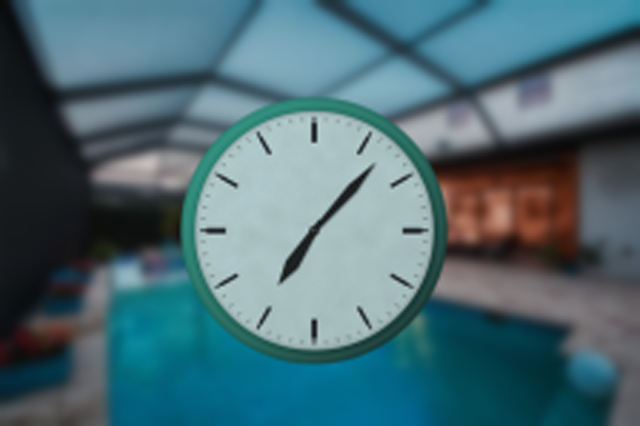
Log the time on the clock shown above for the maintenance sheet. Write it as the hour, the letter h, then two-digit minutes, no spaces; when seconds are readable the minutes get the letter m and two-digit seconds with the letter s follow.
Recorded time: 7h07
